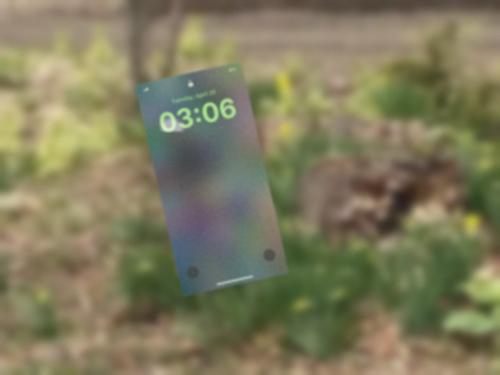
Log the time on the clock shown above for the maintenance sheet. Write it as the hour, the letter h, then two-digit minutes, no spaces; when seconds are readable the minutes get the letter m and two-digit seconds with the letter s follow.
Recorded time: 3h06
